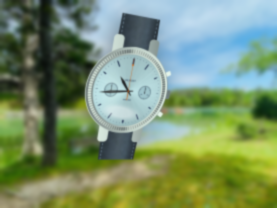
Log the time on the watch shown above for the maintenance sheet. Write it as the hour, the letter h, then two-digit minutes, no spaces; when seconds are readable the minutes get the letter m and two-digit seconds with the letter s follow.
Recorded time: 10h44
